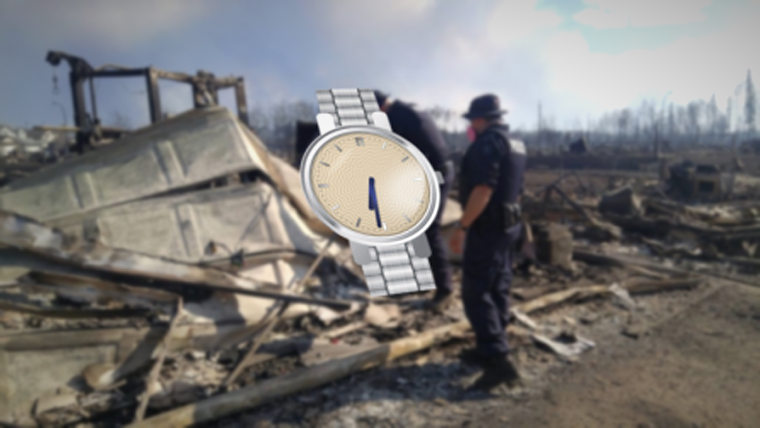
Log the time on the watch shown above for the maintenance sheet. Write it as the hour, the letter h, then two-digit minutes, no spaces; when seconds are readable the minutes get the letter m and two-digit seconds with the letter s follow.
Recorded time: 6h31
